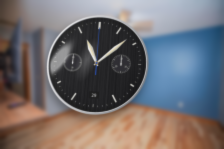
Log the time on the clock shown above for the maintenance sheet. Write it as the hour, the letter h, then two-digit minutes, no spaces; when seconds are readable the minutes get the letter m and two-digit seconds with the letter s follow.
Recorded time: 11h08
